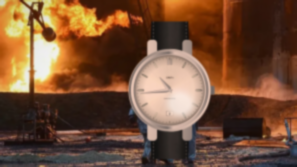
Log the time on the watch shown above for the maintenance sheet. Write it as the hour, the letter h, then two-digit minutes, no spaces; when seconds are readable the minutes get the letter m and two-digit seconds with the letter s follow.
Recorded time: 10h44
